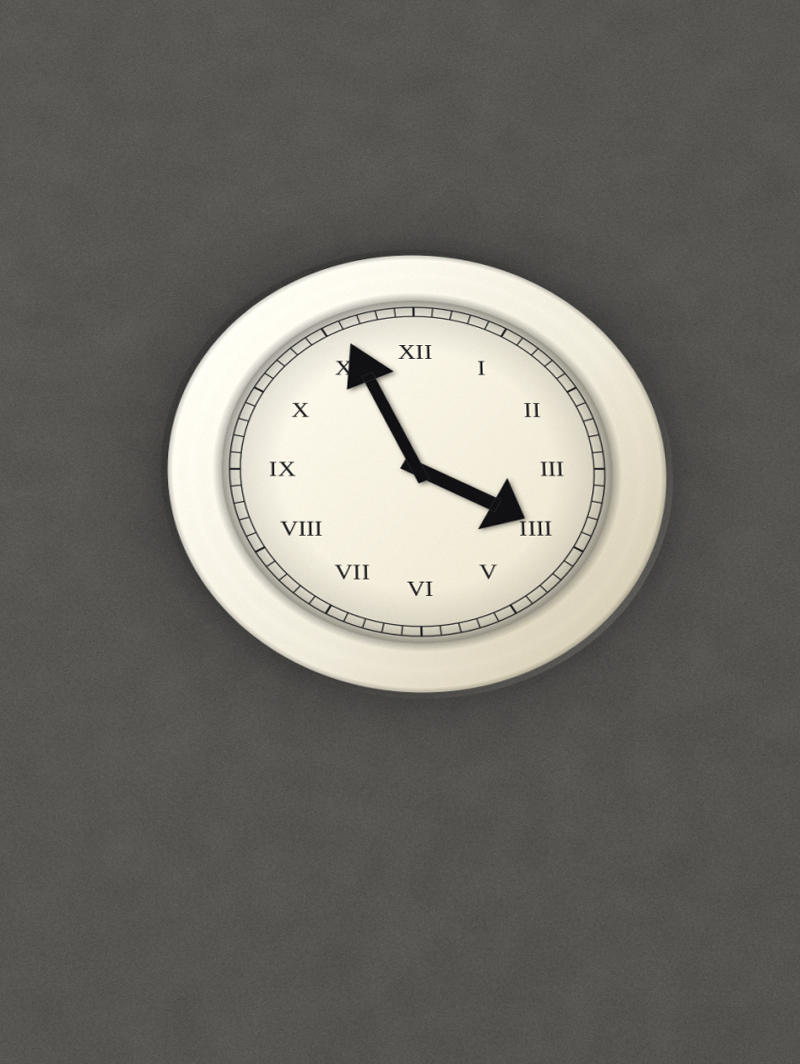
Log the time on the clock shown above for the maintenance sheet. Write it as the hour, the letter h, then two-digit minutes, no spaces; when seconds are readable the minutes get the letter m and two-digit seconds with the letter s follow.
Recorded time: 3h56
